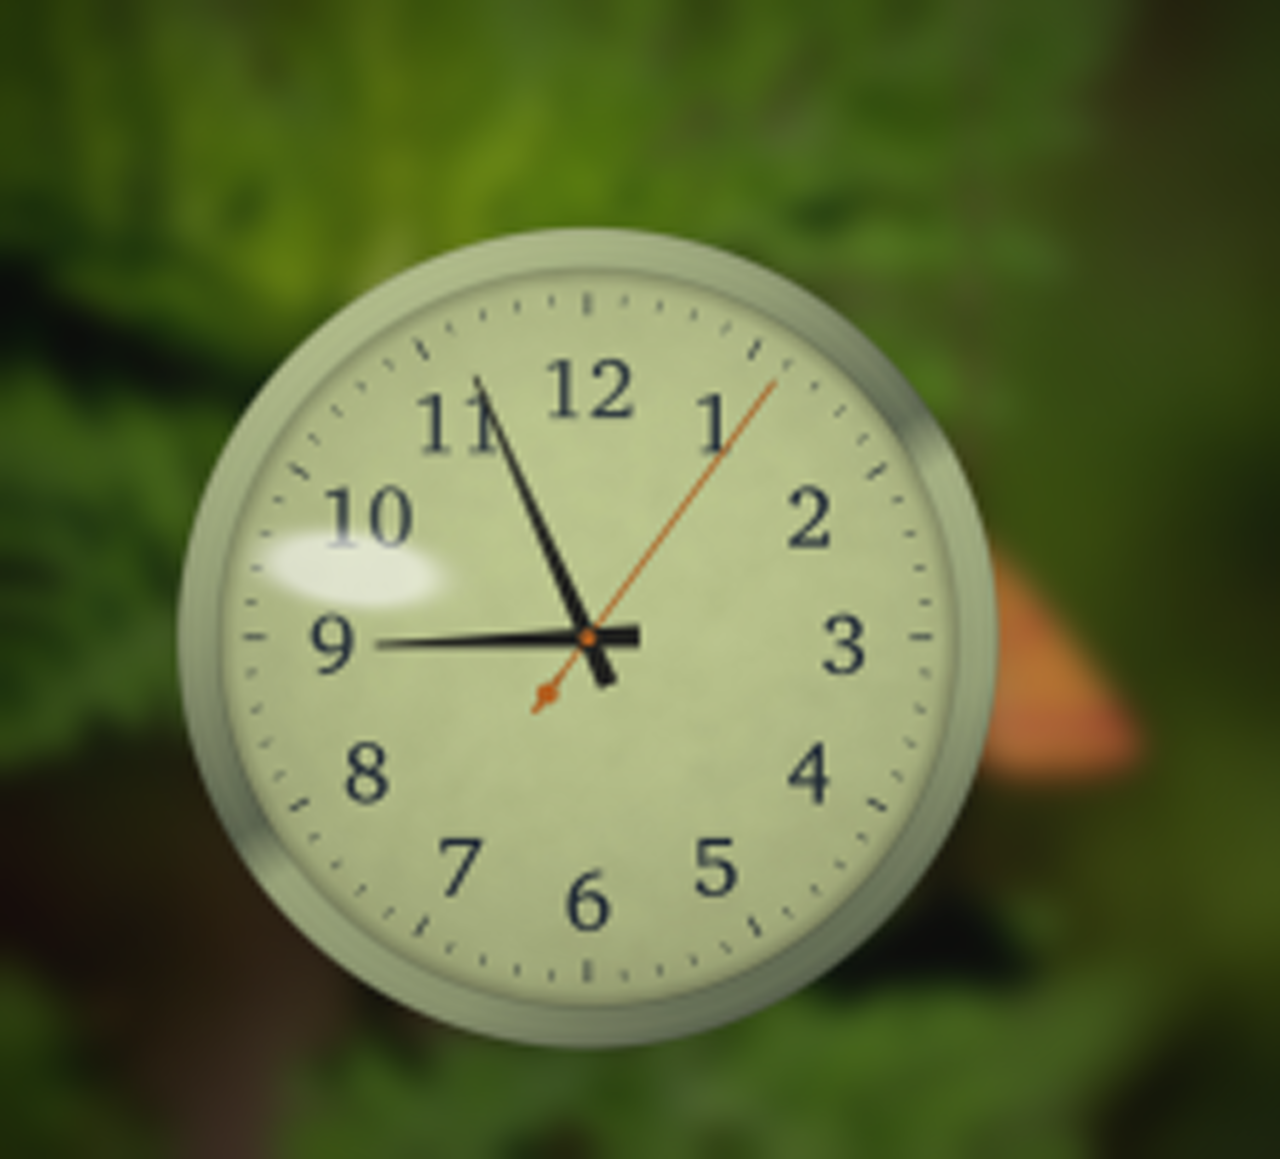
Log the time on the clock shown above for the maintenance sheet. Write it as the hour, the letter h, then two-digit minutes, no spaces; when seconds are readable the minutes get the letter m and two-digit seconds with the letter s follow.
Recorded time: 8h56m06s
